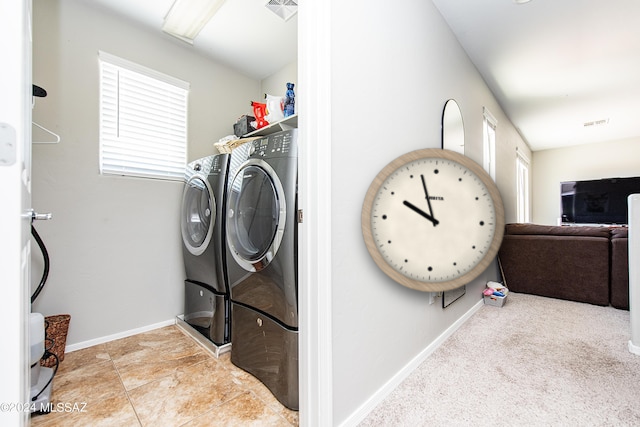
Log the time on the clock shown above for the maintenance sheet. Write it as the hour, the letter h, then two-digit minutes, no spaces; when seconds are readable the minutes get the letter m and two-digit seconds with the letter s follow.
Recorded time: 9h57
